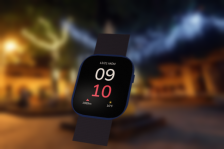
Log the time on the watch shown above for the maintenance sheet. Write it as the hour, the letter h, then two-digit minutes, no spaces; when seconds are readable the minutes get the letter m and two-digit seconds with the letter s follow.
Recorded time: 9h10
